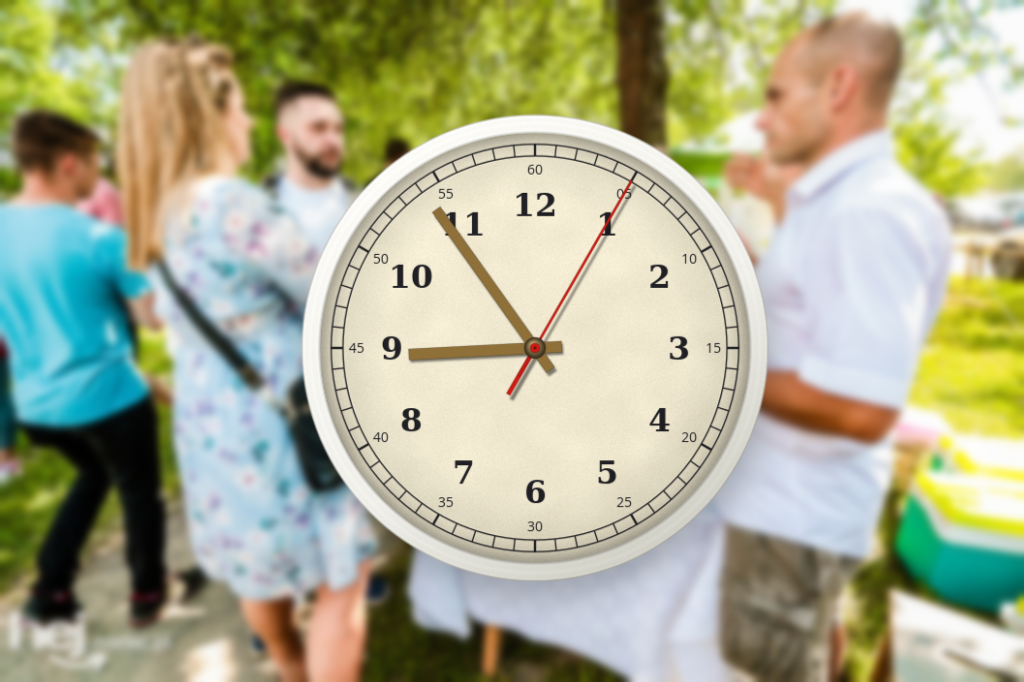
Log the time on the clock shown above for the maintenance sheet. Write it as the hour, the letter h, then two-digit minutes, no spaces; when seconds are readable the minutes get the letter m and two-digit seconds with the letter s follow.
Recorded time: 8h54m05s
